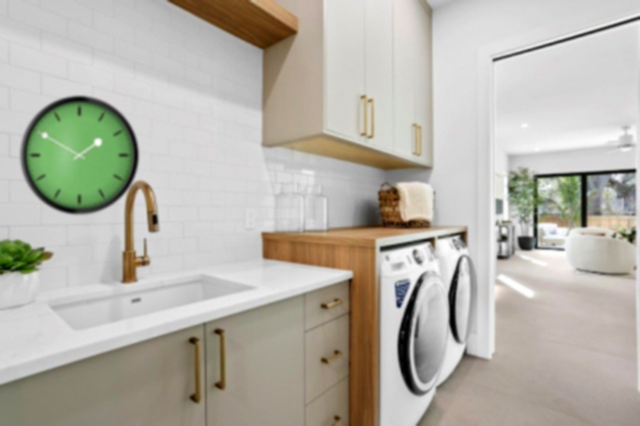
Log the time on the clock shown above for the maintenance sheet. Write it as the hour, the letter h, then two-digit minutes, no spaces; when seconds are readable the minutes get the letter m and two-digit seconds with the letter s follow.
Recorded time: 1h50
